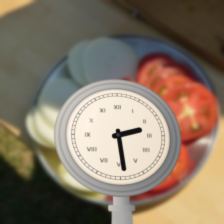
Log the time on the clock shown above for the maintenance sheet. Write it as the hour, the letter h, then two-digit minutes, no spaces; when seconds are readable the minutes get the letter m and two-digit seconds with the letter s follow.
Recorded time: 2h29
